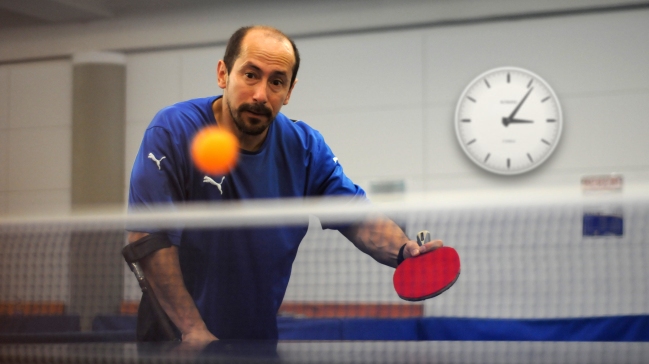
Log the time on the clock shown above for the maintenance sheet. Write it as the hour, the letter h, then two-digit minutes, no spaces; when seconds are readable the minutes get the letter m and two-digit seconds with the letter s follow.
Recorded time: 3h06
